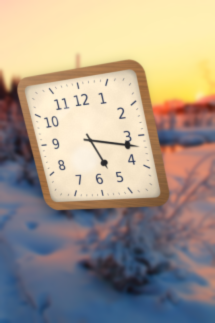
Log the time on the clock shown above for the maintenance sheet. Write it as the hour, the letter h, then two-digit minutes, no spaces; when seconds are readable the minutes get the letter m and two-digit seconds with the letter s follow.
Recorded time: 5h17
